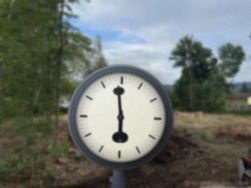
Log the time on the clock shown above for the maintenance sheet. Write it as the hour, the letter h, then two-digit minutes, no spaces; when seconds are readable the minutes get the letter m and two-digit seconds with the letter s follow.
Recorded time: 5h59
